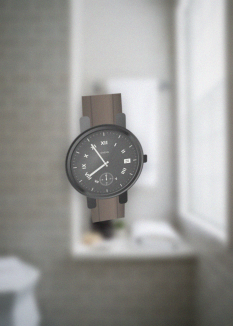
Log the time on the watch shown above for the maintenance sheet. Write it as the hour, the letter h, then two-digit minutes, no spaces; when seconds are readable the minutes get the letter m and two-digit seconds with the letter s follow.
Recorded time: 7h55
